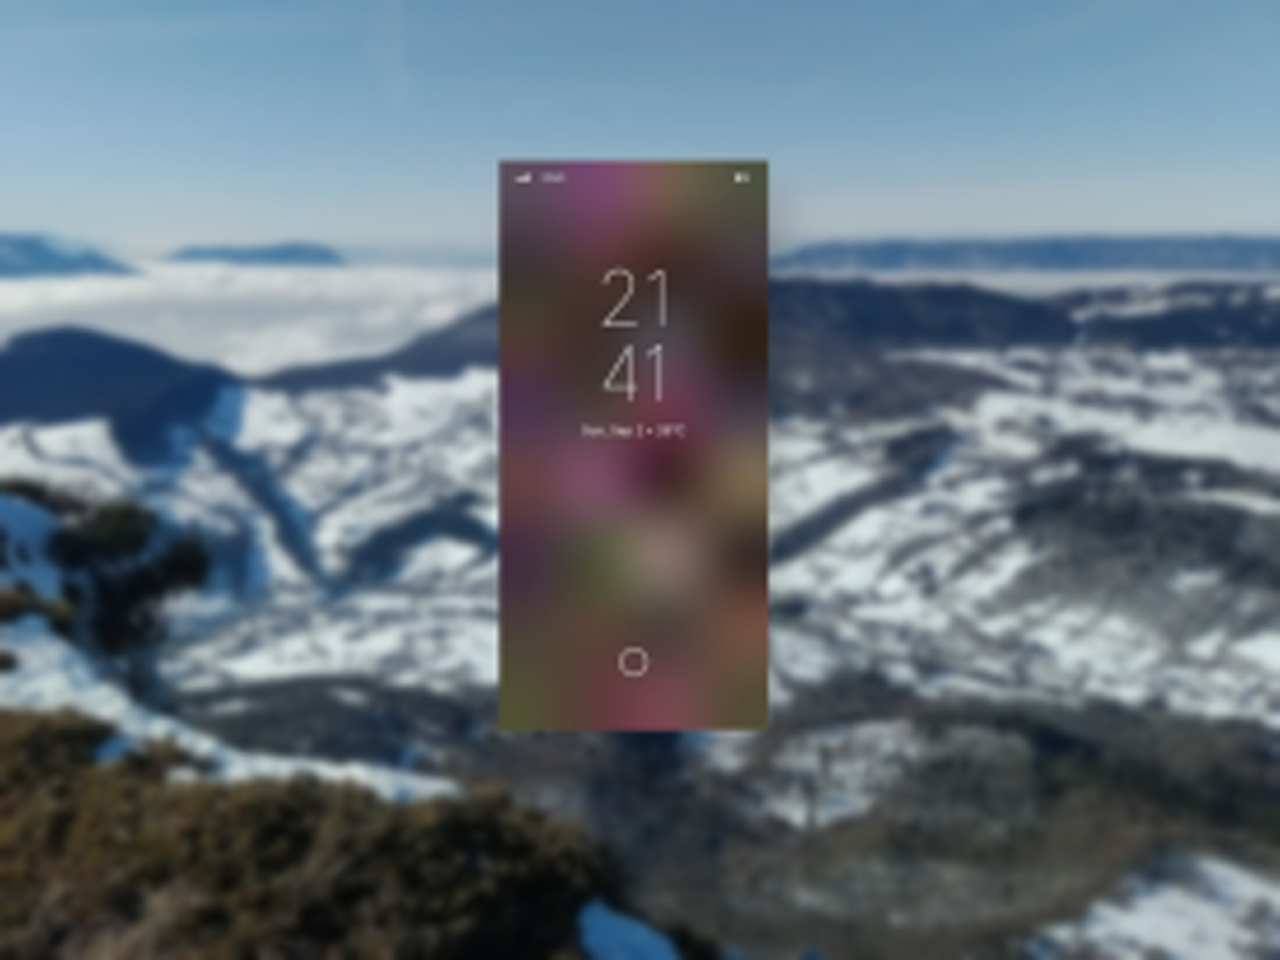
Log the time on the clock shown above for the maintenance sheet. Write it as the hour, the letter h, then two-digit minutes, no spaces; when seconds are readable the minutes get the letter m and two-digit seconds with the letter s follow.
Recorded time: 21h41
